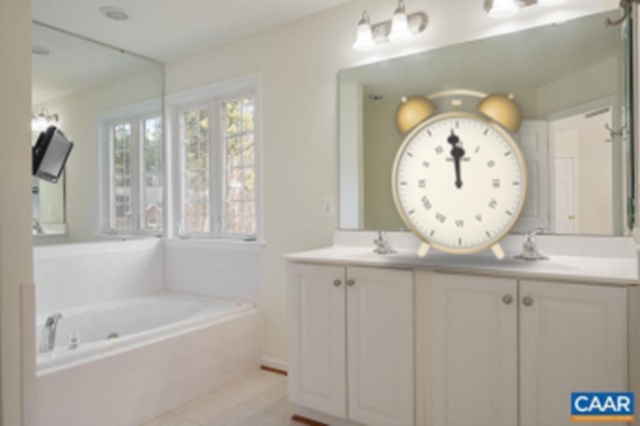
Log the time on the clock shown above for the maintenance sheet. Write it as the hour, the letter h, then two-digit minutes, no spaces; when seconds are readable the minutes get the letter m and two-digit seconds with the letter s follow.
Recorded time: 11h59
